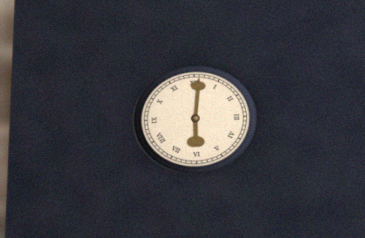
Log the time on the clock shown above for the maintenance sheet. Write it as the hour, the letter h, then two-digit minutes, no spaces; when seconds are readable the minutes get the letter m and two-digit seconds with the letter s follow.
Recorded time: 6h01
